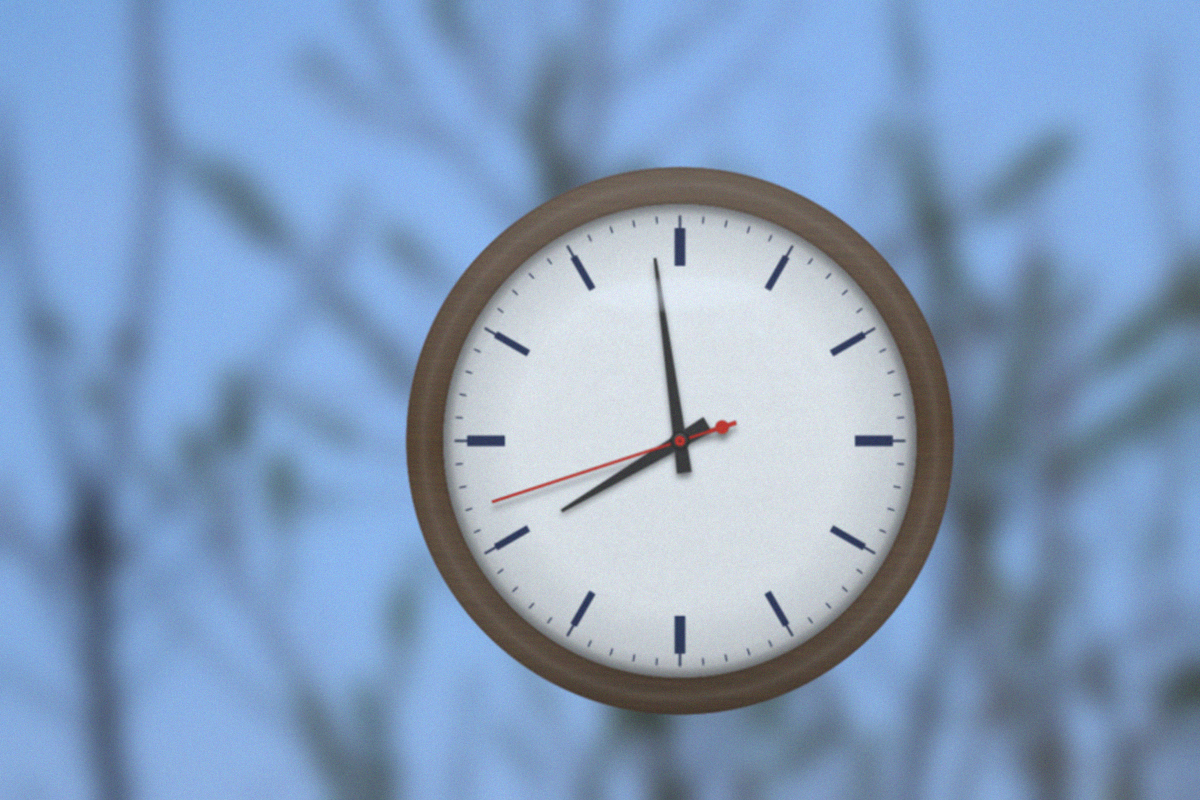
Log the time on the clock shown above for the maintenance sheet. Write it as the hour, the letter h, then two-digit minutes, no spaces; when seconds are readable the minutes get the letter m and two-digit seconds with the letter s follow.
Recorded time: 7h58m42s
